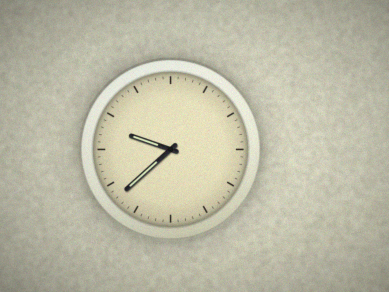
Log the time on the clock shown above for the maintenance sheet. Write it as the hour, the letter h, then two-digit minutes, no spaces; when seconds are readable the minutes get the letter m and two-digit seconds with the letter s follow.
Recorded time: 9h38
